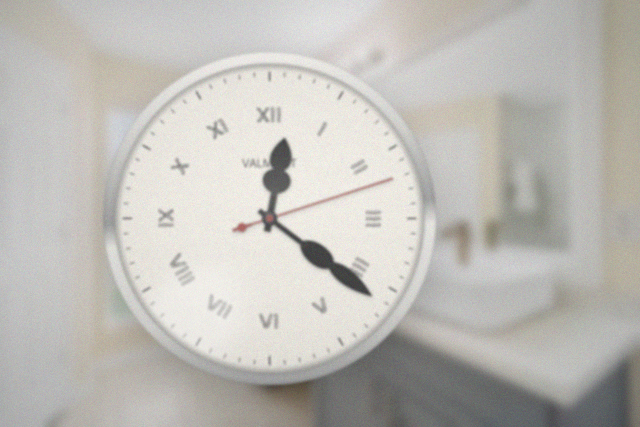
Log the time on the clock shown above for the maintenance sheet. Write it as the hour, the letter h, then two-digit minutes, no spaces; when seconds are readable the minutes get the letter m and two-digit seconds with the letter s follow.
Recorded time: 12h21m12s
